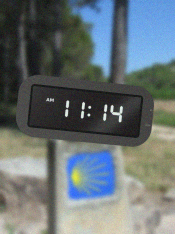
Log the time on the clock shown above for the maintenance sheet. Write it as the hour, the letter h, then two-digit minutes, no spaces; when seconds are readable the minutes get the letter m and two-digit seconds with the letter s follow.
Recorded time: 11h14
